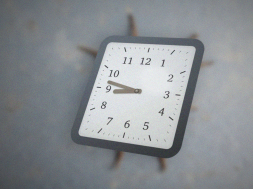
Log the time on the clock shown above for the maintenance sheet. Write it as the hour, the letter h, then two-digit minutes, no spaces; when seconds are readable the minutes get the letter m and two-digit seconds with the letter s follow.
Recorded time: 8h47
